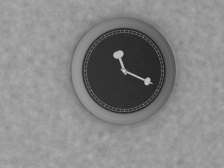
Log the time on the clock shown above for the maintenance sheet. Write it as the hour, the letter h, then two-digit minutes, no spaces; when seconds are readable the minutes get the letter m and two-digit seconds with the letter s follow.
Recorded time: 11h19
